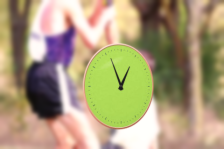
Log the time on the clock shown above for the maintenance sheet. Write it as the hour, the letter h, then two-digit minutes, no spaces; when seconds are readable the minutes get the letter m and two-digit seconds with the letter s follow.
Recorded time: 12h56
